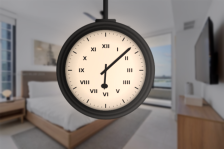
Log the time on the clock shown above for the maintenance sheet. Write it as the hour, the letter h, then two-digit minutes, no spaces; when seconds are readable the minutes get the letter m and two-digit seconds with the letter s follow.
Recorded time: 6h08
